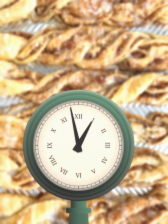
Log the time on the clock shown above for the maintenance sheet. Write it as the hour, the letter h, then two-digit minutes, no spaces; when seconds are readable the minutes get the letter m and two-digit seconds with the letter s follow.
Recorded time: 12h58
